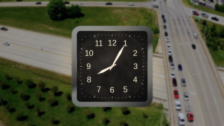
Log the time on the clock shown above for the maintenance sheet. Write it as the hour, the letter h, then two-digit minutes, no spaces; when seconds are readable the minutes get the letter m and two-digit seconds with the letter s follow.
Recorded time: 8h05
